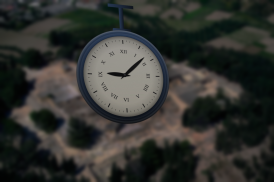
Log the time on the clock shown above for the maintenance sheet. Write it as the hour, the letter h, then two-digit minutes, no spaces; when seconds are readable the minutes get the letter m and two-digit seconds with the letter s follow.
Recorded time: 9h08
